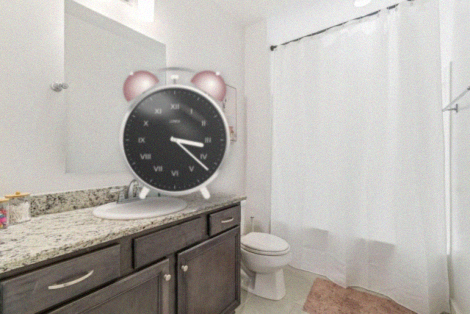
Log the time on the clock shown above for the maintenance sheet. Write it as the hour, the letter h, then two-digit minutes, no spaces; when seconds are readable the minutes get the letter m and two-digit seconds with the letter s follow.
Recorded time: 3h22
